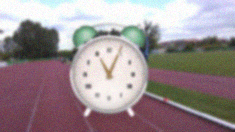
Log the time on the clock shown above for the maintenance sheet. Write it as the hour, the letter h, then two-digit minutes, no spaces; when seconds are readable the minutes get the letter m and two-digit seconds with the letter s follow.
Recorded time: 11h04
